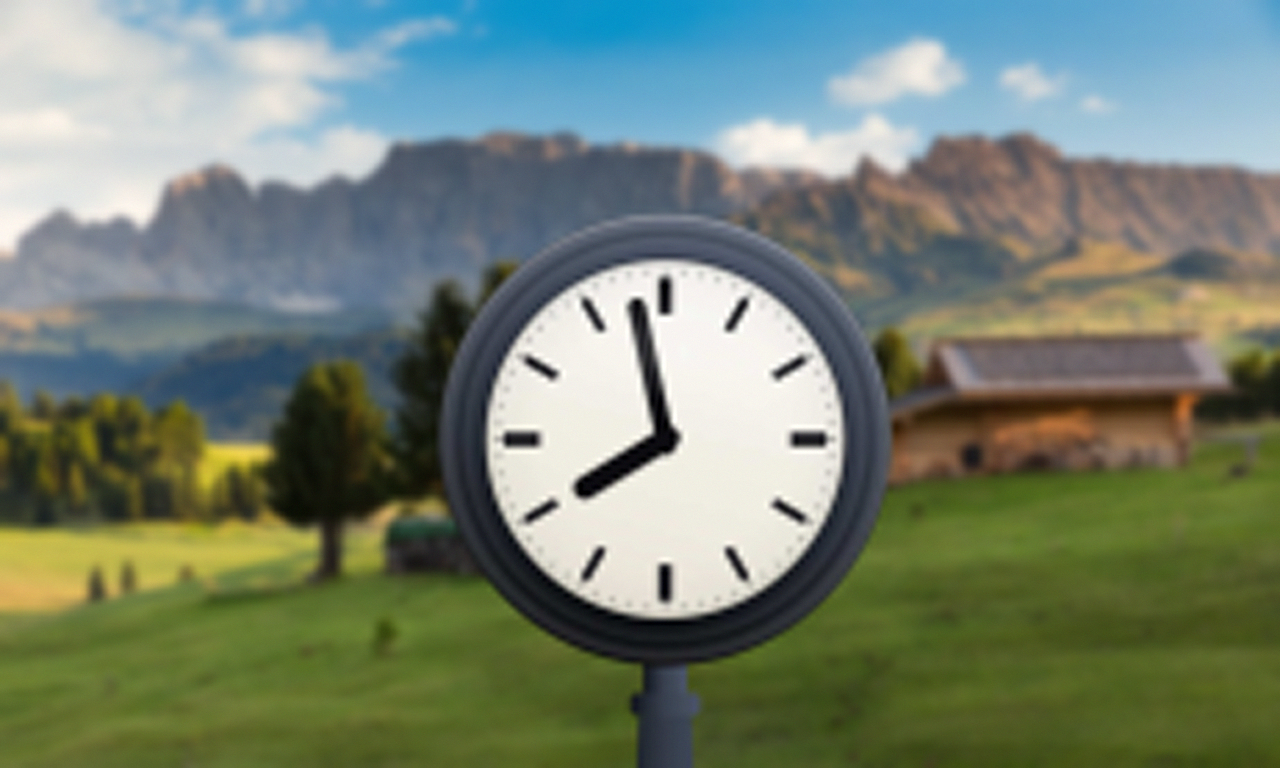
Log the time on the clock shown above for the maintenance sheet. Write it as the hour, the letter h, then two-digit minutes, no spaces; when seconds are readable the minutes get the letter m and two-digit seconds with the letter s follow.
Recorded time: 7h58
